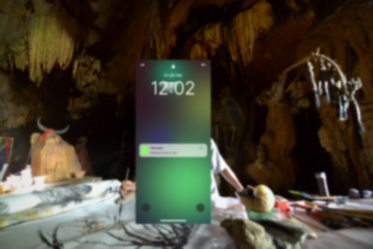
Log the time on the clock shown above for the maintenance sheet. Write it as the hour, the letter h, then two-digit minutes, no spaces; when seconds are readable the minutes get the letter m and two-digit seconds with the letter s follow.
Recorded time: 12h02
